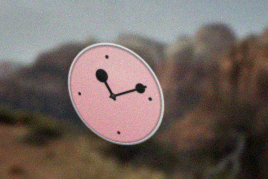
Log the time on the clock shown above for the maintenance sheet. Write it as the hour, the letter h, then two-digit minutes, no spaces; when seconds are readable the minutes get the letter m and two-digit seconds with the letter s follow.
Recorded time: 11h12
